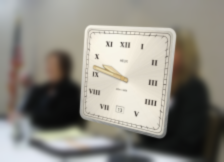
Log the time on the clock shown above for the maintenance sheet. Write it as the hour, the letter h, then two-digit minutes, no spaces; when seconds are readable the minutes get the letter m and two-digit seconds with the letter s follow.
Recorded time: 9h47
